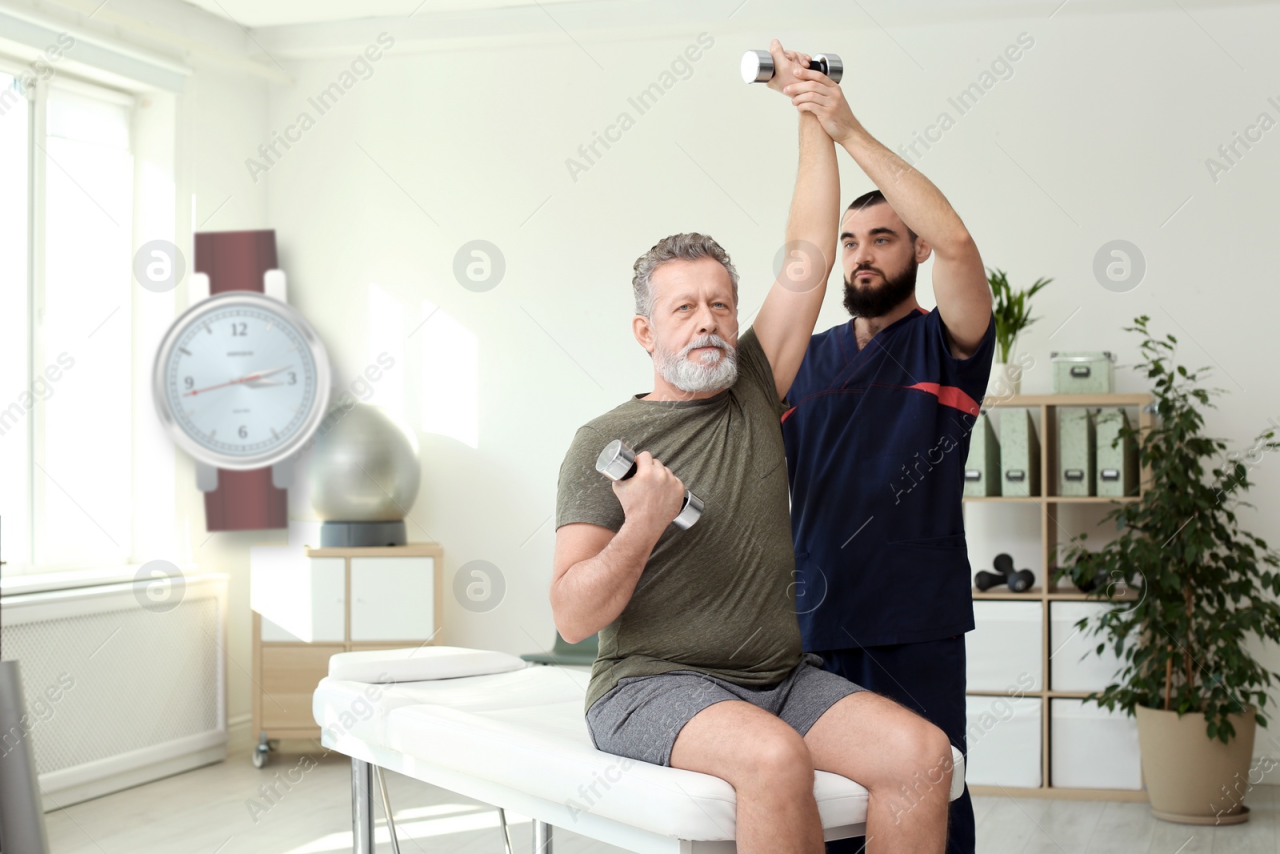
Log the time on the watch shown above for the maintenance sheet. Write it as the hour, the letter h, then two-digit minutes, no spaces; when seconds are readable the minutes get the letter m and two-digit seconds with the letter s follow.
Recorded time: 3h12m43s
